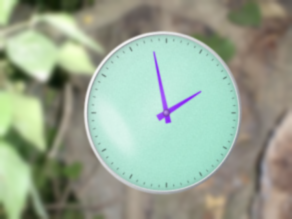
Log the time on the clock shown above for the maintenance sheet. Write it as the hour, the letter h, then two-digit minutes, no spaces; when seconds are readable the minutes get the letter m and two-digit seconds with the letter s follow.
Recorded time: 1h58
